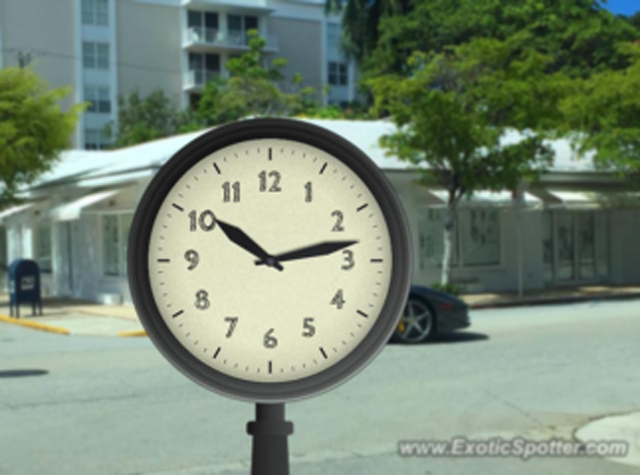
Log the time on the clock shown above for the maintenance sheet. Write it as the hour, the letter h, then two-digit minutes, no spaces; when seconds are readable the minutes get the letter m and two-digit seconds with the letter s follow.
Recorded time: 10h13
